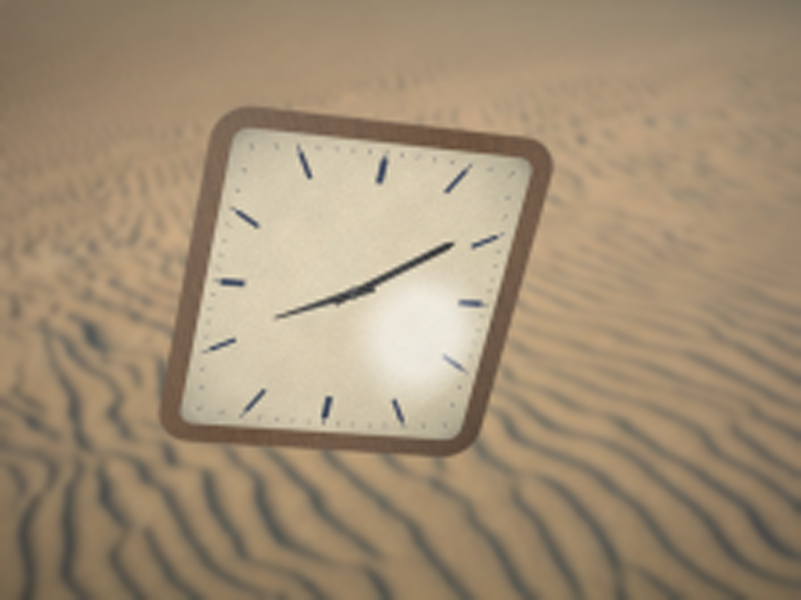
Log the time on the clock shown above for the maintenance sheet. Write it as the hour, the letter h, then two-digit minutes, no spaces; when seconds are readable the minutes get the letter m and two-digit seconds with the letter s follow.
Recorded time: 8h09
